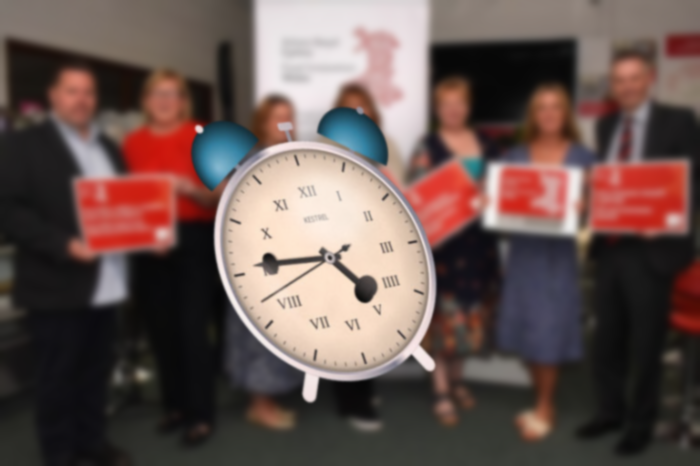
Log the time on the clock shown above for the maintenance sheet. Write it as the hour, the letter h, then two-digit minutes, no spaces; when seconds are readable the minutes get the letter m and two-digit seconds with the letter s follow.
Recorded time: 4h45m42s
